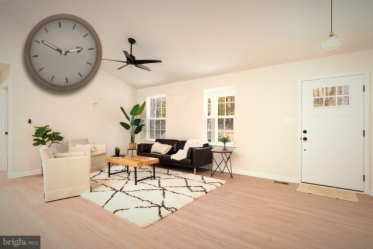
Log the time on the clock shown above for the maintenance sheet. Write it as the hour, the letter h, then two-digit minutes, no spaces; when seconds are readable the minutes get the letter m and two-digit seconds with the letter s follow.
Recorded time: 2h51
